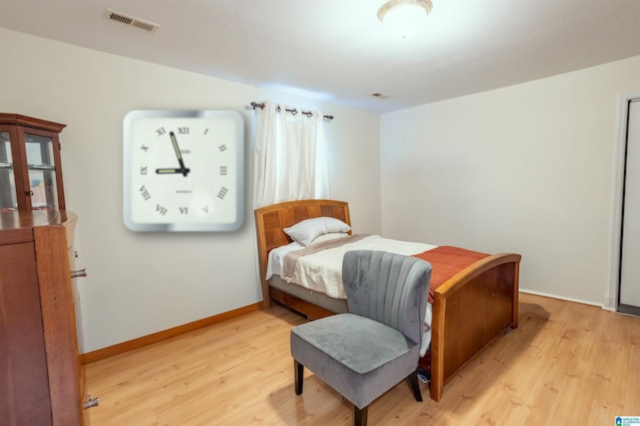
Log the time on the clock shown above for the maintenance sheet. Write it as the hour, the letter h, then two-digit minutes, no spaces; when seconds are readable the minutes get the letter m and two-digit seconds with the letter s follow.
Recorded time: 8h57
